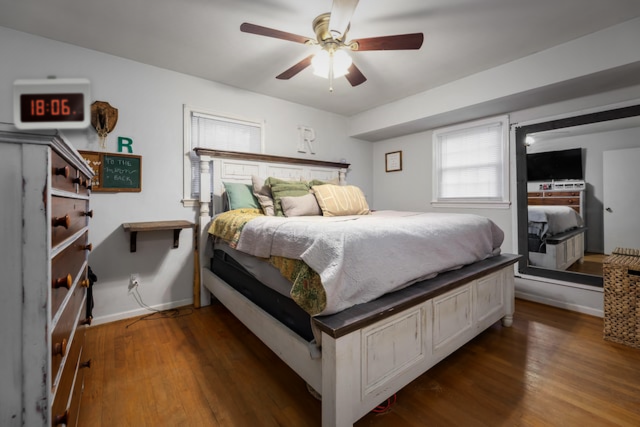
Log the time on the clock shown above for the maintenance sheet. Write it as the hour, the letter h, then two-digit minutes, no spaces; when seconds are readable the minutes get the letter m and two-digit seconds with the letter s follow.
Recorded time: 18h06
